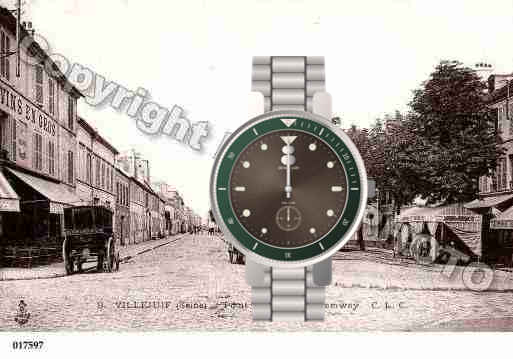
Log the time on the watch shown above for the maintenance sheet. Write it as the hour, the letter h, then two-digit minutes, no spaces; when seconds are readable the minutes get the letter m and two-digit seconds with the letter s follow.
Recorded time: 12h00
